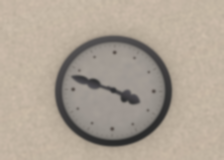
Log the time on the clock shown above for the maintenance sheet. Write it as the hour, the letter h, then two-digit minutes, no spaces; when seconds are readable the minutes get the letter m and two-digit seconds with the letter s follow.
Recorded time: 3h48
